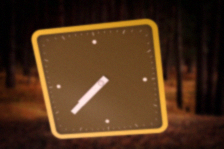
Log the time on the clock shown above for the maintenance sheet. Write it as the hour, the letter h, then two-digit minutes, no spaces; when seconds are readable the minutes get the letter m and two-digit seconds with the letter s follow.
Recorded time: 7h38
